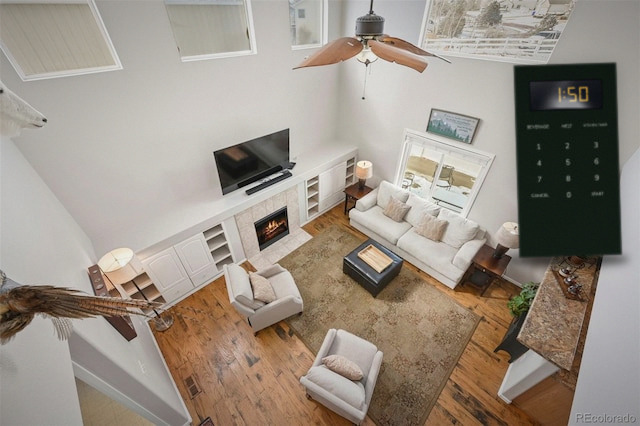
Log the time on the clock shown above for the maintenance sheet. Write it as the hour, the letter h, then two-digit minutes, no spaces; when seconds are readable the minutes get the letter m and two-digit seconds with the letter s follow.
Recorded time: 1h50
